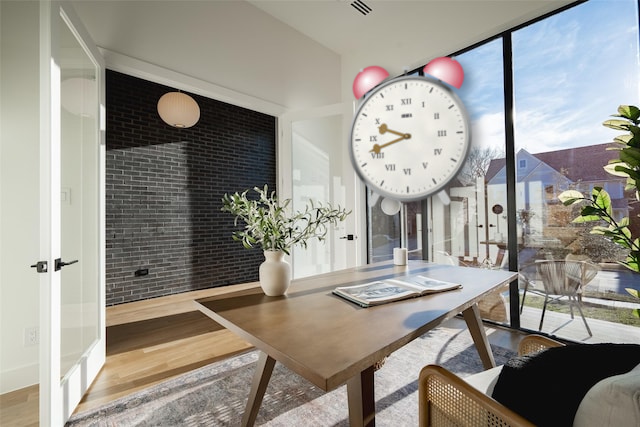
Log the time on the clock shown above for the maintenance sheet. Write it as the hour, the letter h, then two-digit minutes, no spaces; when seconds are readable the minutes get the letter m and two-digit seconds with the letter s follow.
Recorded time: 9h42
